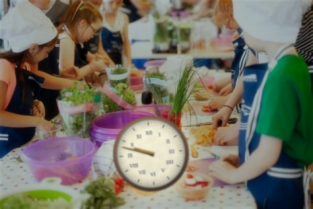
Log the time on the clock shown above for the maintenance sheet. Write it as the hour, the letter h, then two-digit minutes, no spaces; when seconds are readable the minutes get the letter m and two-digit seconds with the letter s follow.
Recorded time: 9h48
